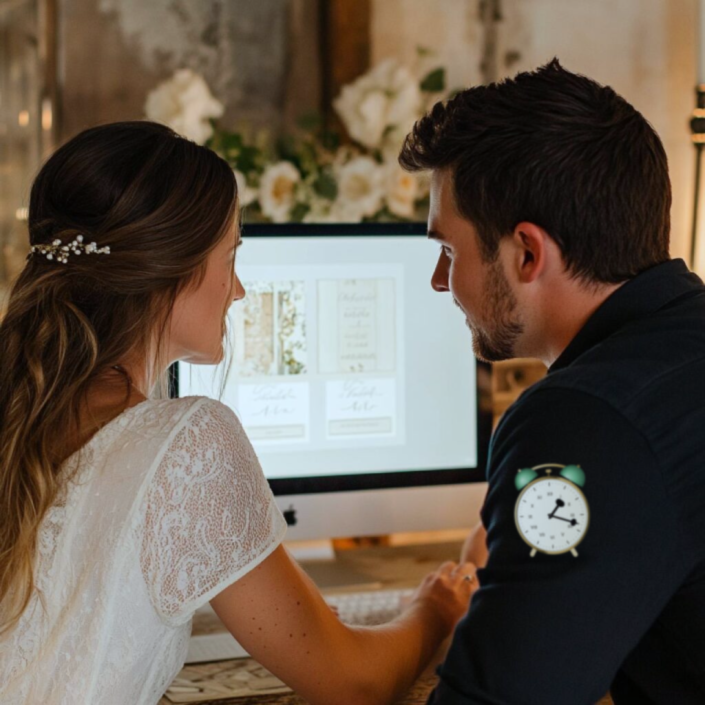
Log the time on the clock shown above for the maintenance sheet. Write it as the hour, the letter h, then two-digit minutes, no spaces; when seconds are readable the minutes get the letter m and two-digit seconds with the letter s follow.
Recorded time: 1h18
